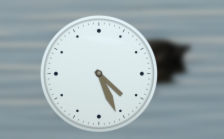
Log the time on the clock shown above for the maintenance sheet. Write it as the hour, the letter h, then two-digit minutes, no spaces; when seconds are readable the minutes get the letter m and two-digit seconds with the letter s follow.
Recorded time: 4h26
